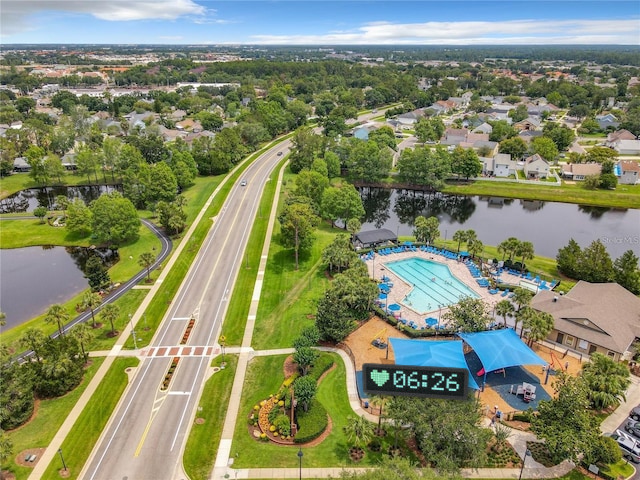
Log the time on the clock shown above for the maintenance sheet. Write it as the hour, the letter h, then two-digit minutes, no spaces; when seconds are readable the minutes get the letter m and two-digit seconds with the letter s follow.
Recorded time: 6h26
